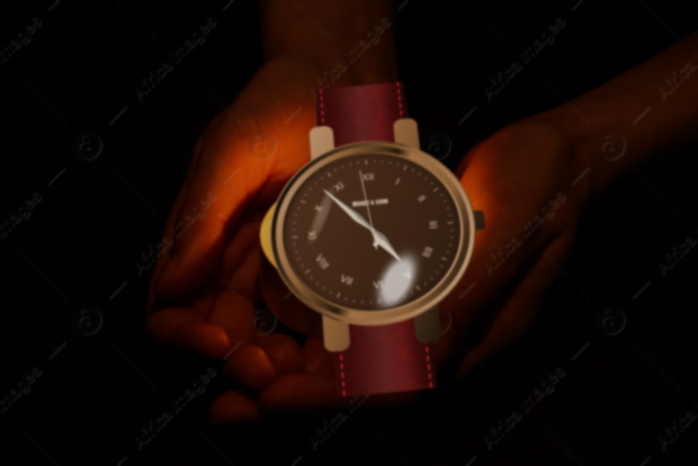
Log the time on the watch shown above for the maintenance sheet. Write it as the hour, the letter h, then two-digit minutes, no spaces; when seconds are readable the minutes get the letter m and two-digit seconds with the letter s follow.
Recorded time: 4h52m59s
